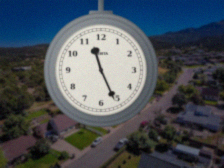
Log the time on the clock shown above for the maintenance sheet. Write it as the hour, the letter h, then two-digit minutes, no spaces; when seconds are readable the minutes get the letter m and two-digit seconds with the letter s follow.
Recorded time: 11h26
